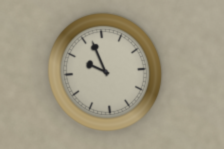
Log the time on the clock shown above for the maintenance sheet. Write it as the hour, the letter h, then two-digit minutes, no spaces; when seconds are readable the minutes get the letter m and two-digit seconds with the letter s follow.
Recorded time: 9h57
